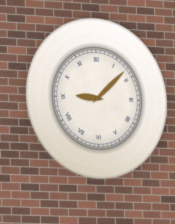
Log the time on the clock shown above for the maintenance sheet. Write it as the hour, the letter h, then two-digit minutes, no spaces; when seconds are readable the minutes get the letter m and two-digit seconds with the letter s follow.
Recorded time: 9h08
